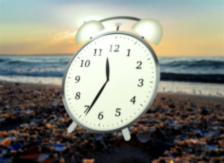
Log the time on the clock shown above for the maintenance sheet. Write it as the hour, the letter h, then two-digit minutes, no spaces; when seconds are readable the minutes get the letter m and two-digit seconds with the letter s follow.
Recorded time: 11h34
